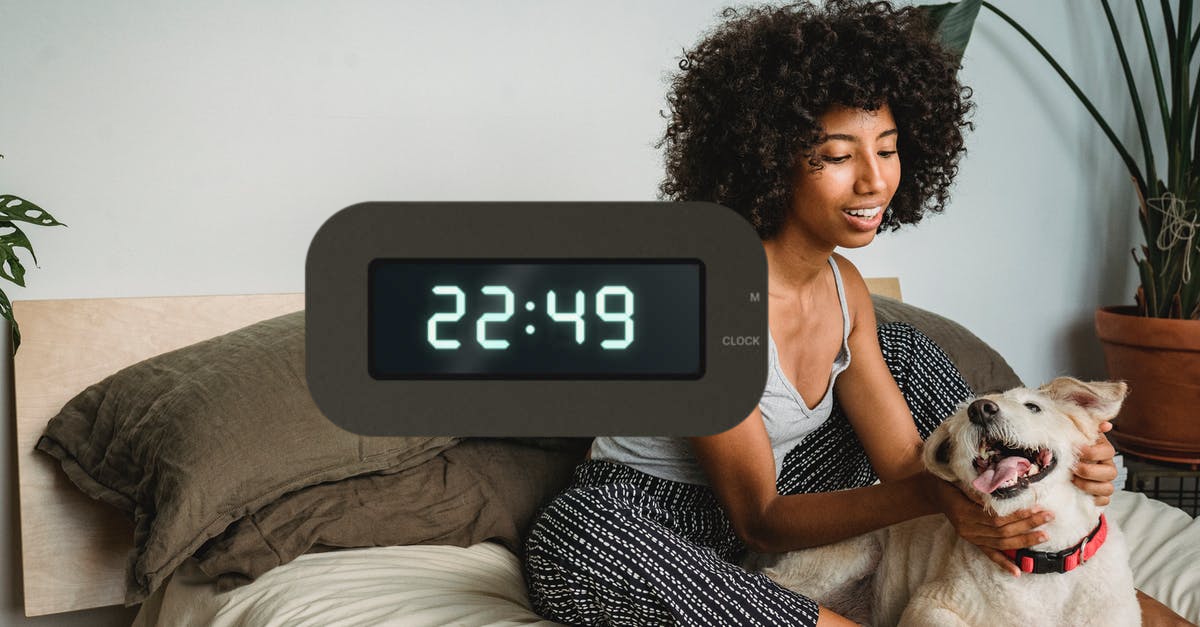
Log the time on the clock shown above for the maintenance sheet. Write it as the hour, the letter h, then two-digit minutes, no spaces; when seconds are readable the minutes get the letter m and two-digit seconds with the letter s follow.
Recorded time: 22h49
